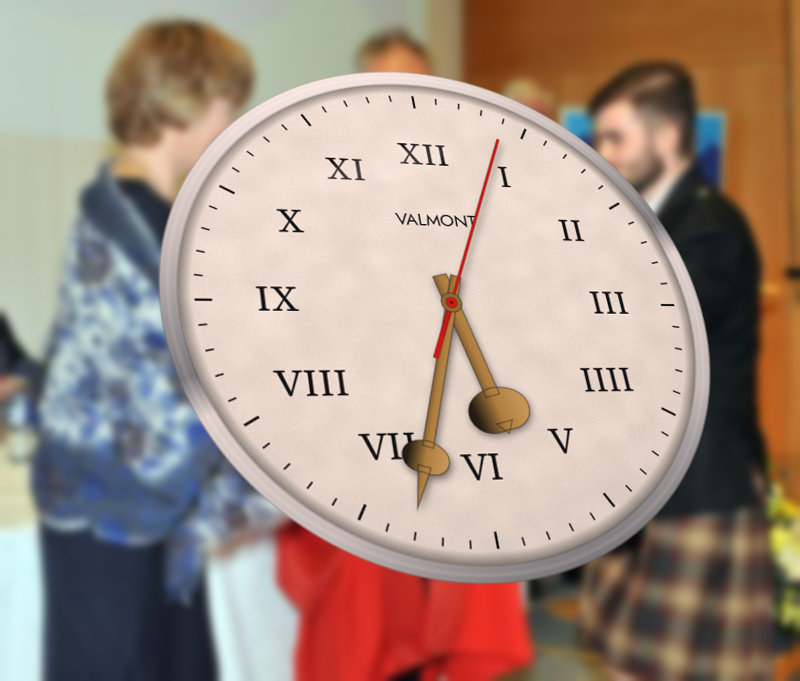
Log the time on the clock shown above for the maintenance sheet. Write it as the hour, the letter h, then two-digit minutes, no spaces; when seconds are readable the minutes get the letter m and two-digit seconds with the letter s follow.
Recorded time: 5h33m04s
